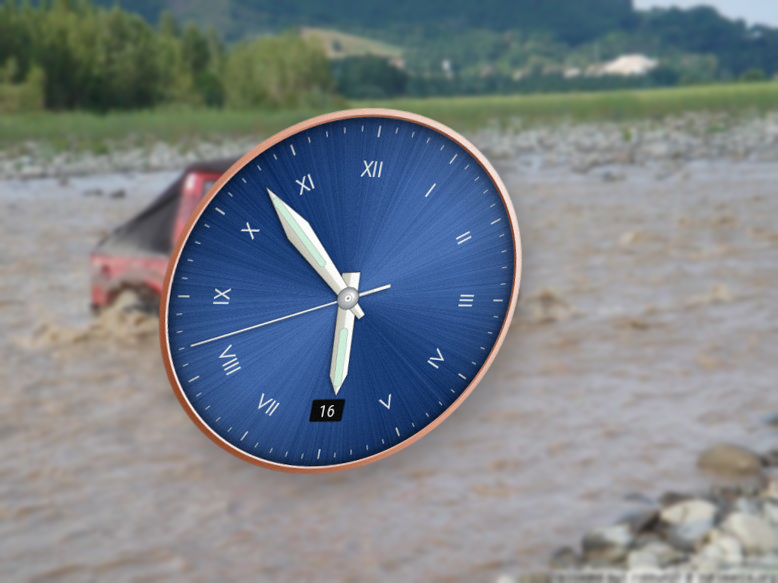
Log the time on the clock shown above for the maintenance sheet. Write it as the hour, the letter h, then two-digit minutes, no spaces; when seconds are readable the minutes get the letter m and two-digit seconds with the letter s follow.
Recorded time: 5h52m42s
